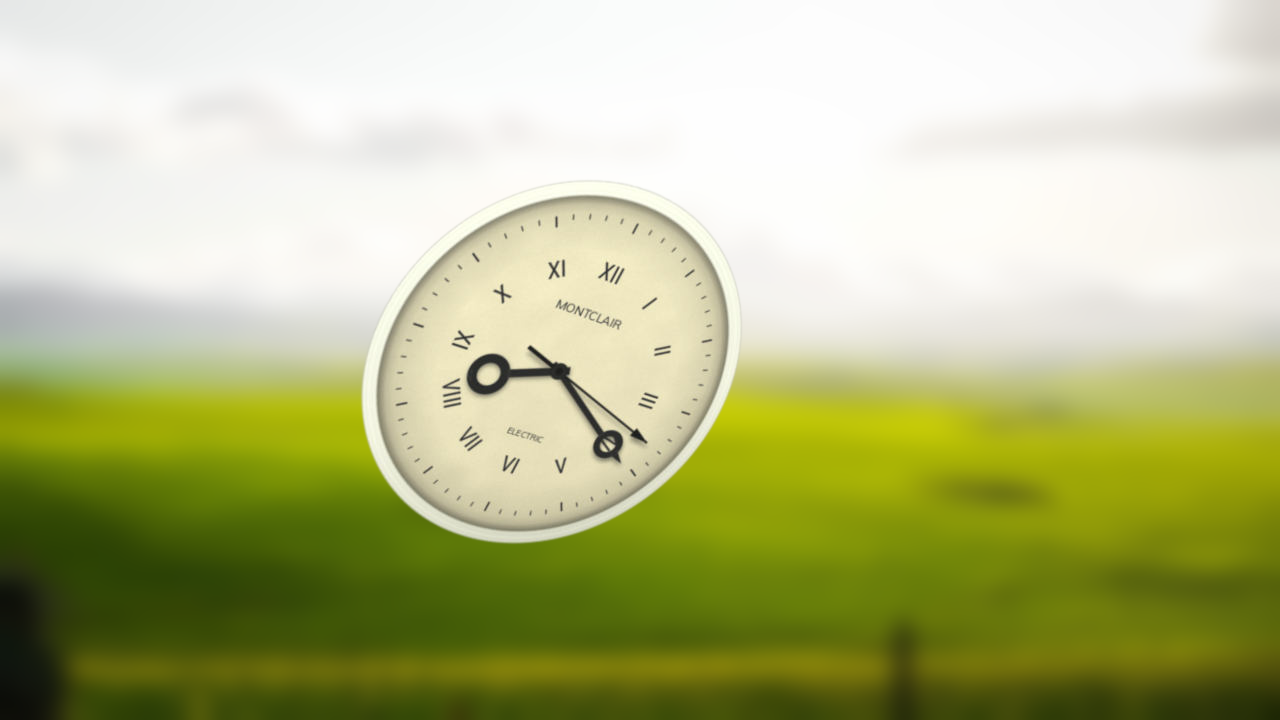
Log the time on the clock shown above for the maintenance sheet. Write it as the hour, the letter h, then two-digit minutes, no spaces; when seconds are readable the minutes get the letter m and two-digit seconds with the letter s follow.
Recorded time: 8h20m18s
